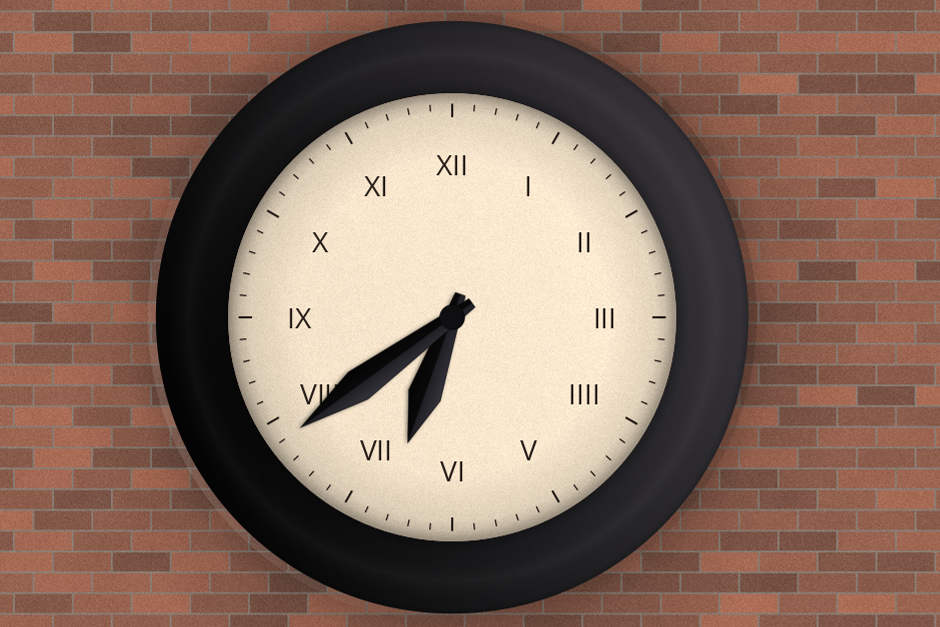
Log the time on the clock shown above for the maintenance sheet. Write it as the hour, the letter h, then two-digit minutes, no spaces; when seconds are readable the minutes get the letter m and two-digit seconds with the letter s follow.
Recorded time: 6h39
